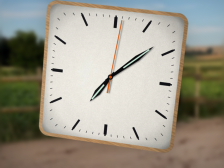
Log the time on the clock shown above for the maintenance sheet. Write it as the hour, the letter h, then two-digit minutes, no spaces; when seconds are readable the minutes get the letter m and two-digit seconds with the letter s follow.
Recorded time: 7h08m01s
